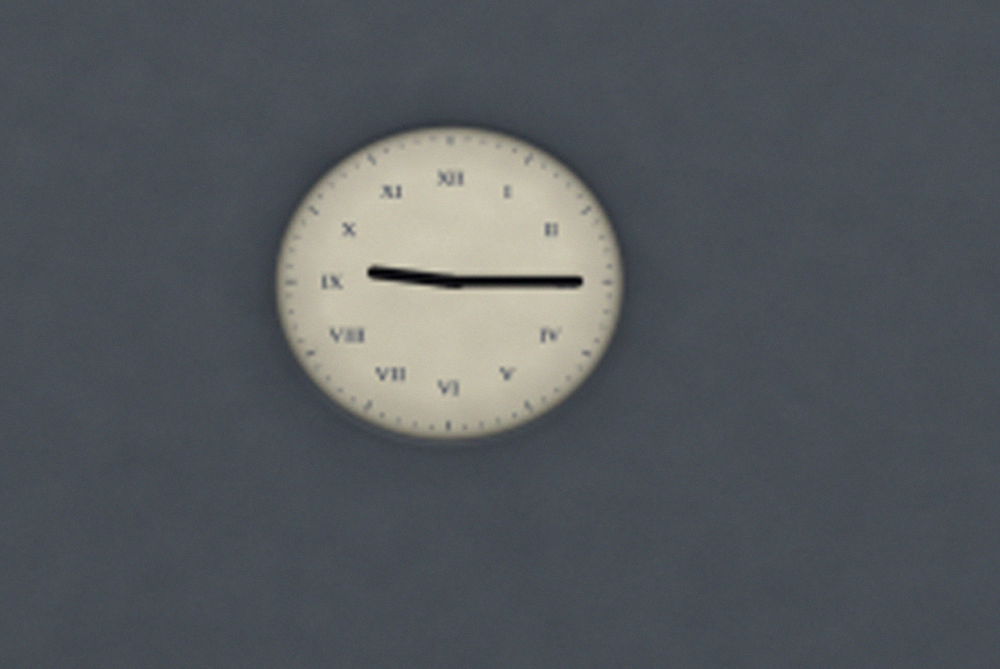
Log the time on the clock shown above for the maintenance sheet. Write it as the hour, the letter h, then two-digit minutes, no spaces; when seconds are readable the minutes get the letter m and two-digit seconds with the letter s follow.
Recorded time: 9h15
